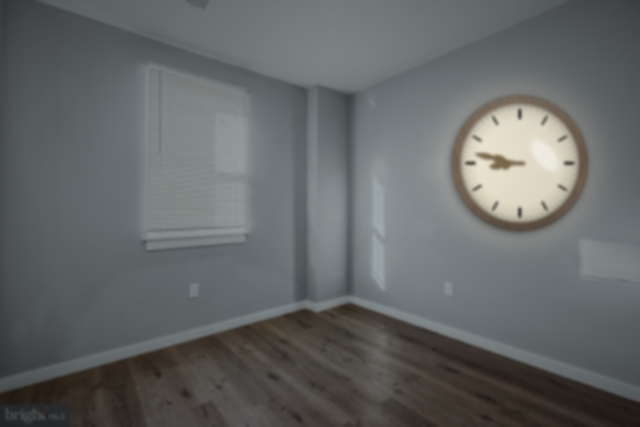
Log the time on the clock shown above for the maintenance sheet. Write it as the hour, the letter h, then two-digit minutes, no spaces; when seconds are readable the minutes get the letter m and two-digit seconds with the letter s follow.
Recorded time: 8h47
